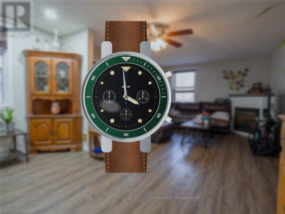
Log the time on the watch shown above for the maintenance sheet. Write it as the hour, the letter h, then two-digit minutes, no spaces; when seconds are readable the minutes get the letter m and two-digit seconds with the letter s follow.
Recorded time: 3h59
